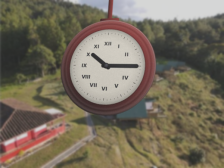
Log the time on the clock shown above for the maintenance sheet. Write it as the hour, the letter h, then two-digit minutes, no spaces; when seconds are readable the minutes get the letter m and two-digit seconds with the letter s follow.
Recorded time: 10h15
